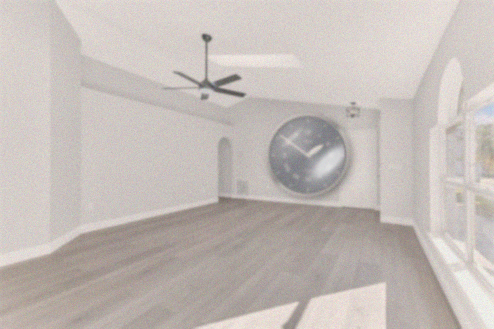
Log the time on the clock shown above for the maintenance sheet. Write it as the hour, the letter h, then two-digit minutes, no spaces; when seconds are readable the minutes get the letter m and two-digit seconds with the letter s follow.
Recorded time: 1h51
